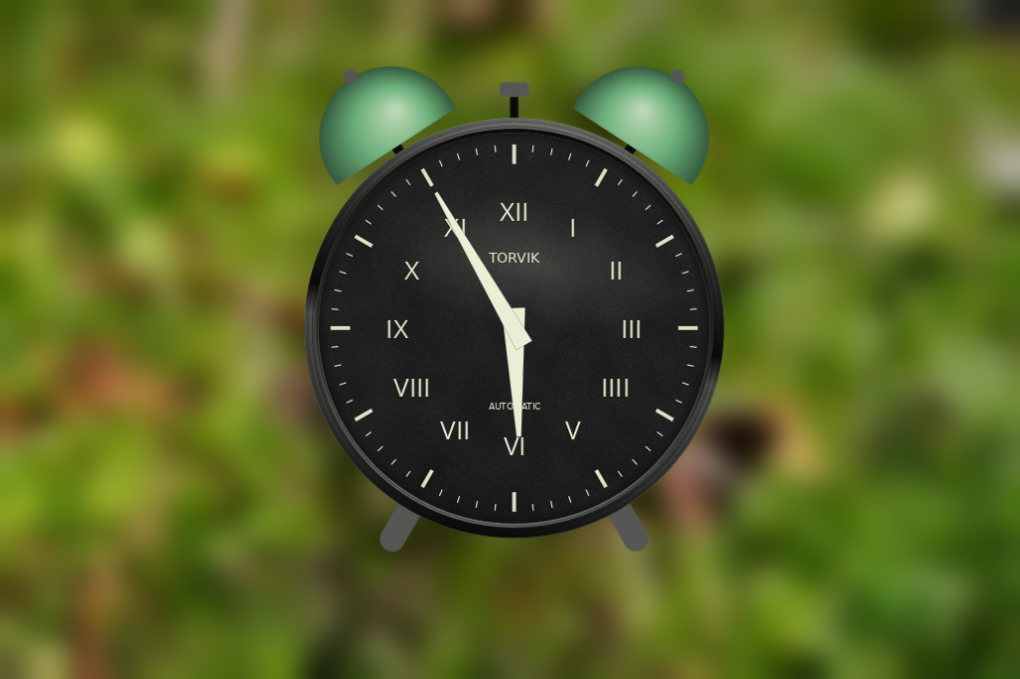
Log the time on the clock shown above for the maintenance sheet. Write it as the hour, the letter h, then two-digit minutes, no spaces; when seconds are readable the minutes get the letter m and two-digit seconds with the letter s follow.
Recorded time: 5h55
